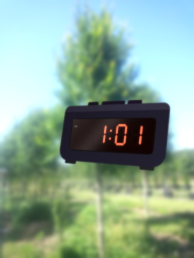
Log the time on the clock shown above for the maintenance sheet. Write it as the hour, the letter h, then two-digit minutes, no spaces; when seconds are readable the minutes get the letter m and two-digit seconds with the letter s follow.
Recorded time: 1h01
